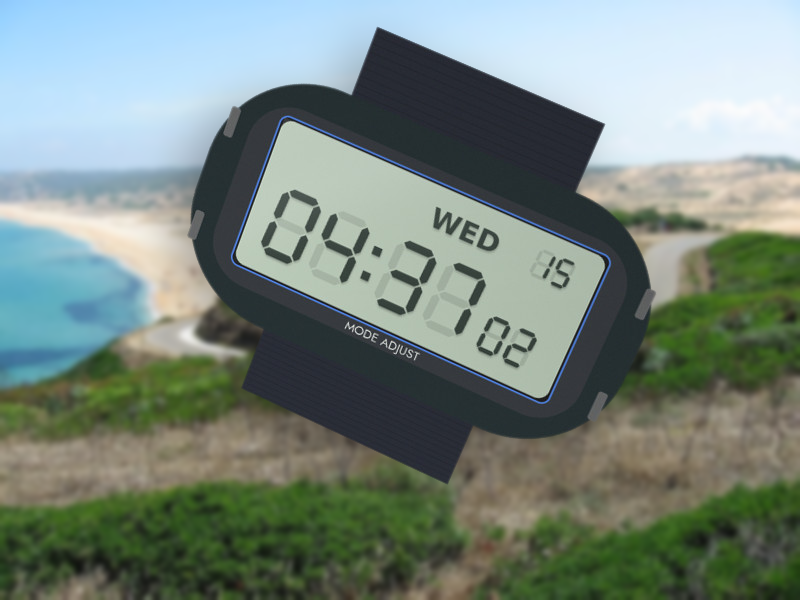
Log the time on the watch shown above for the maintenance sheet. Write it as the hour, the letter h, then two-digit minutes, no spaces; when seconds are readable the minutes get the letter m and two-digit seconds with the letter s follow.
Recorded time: 4h37m02s
